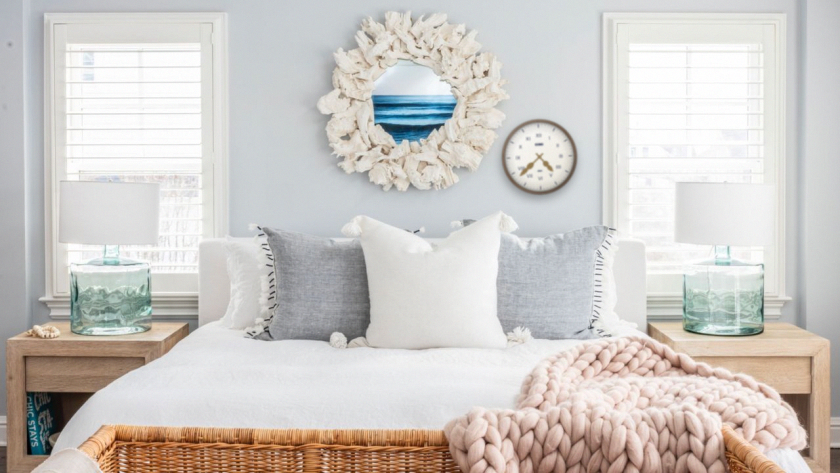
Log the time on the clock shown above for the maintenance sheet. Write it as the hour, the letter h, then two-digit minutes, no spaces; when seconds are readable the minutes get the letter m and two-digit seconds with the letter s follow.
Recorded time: 4h38
